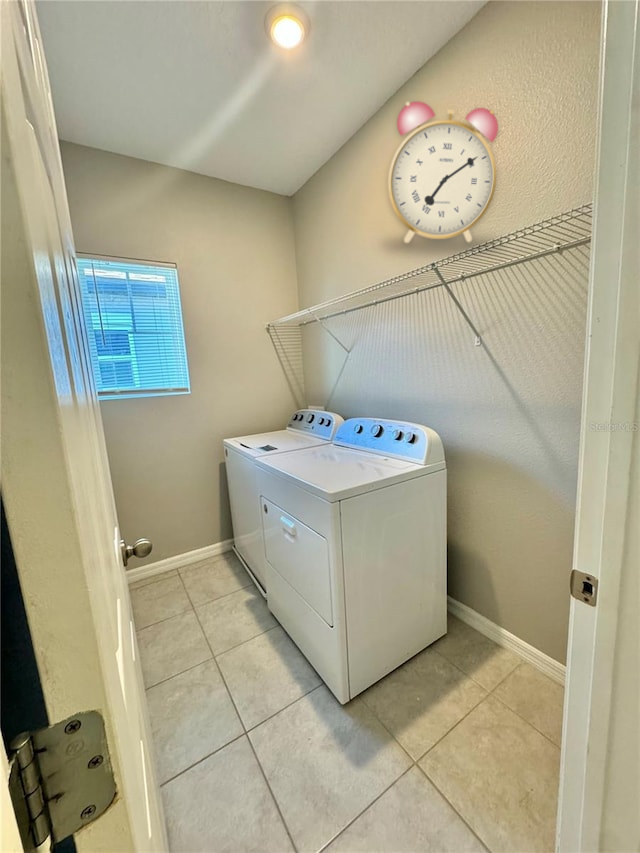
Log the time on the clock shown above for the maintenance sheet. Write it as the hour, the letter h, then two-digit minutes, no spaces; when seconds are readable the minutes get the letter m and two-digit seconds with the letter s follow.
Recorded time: 7h09
